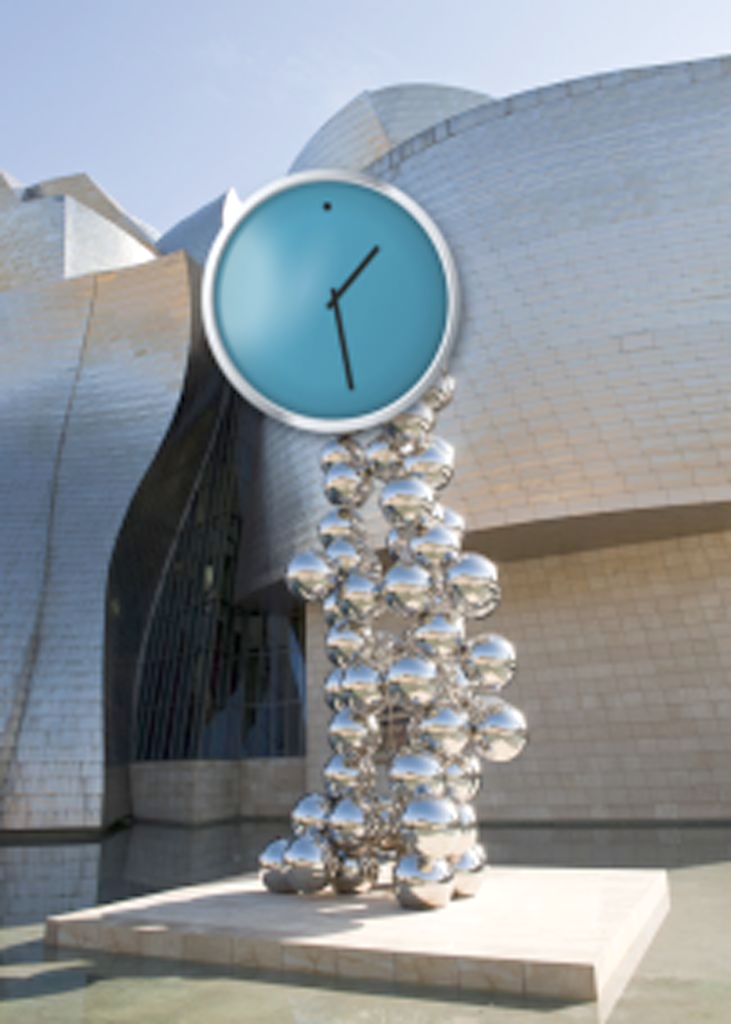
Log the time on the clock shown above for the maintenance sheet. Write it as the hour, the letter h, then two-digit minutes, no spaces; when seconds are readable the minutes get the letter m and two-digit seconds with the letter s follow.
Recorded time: 1h29
